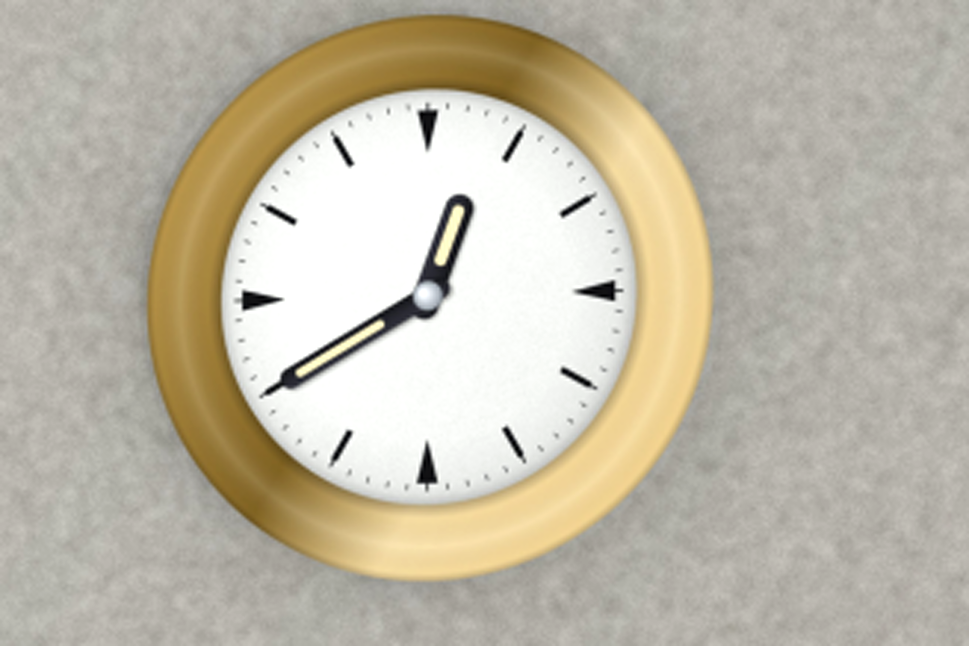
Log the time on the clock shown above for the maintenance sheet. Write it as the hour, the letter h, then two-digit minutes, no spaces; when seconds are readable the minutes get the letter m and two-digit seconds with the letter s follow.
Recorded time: 12h40
